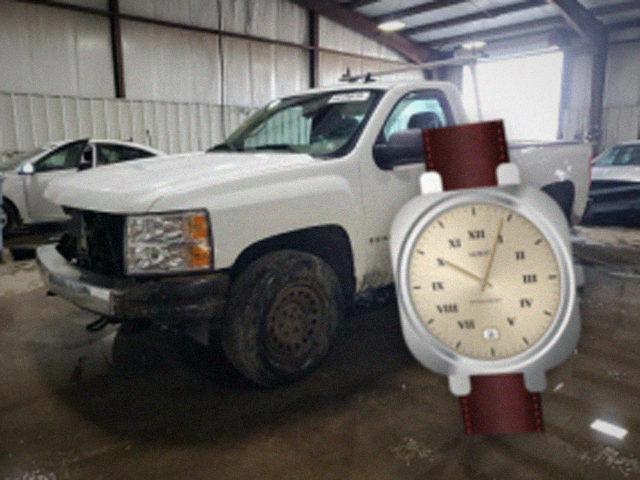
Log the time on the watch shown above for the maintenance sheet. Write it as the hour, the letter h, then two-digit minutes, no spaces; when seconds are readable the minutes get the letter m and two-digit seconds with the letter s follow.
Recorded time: 10h04
